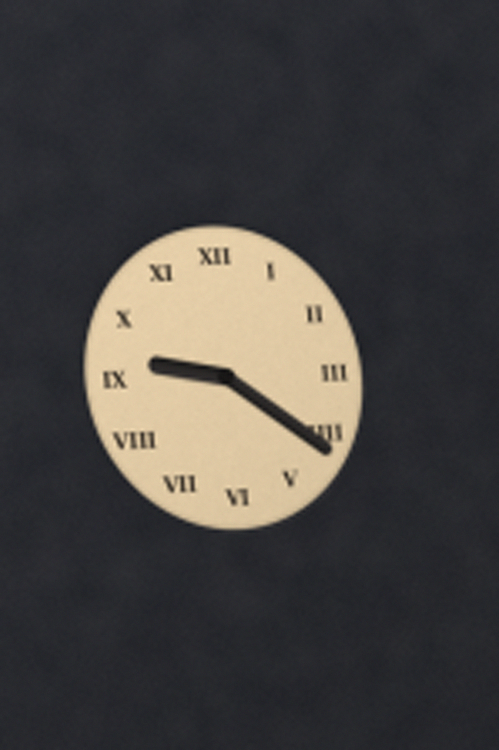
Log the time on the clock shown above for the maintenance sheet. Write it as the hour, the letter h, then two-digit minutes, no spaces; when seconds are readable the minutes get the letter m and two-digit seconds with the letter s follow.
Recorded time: 9h21
